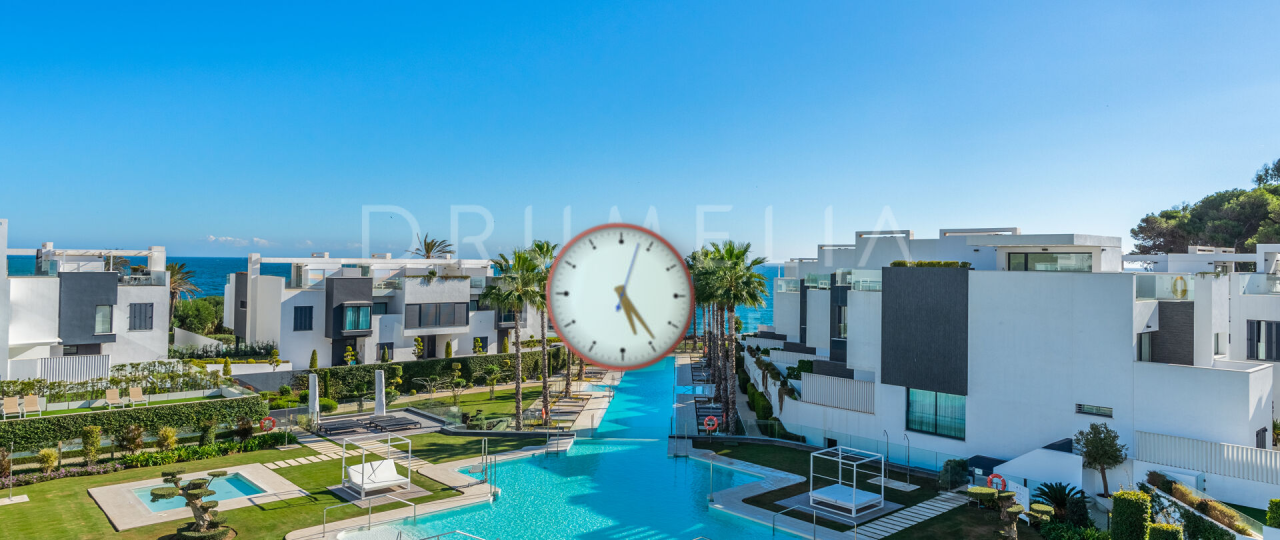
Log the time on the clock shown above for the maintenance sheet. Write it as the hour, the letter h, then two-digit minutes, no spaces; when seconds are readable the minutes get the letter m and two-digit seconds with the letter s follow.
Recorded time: 5h24m03s
